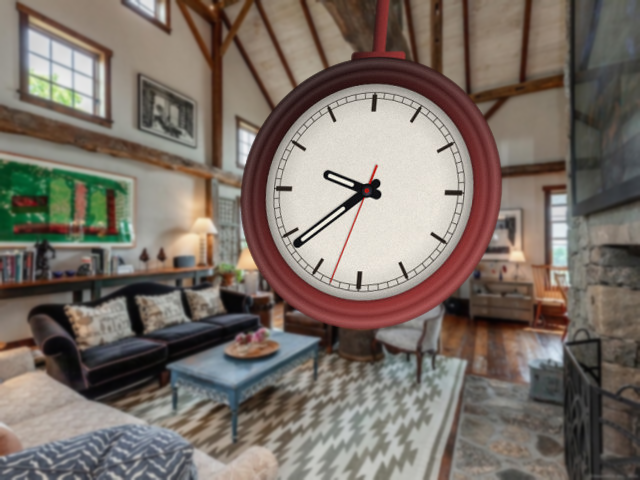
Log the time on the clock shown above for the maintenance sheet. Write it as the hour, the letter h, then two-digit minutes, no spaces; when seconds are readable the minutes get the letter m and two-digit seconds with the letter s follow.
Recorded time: 9h38m33s
